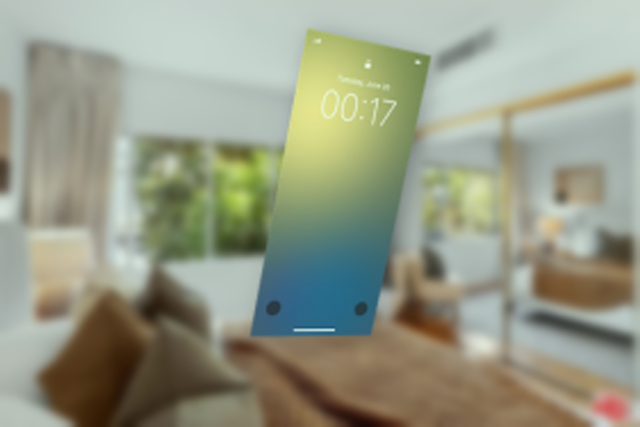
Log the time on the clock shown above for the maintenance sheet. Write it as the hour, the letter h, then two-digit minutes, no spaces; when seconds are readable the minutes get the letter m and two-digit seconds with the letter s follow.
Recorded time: 0h17
